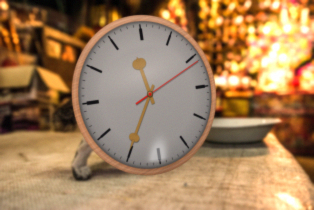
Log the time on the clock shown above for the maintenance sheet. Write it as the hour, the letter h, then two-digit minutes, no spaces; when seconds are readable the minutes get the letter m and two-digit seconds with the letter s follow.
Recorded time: 11h35m11s
